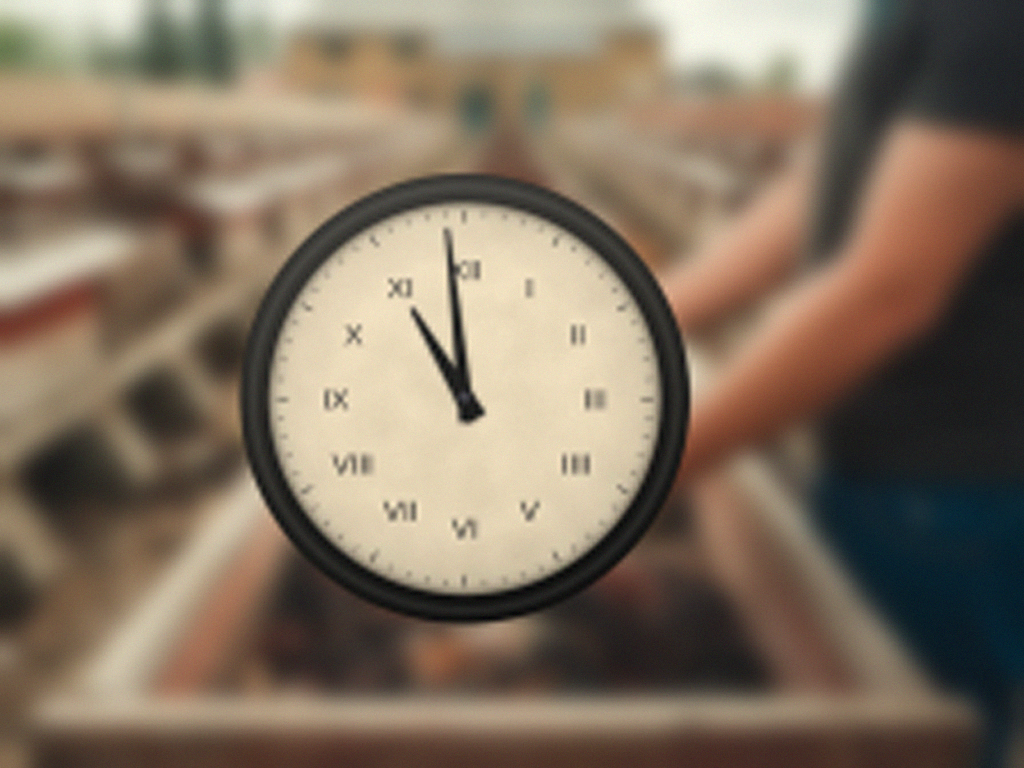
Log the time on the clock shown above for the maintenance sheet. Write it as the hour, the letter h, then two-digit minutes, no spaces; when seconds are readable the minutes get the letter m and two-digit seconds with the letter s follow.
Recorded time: 10h59
